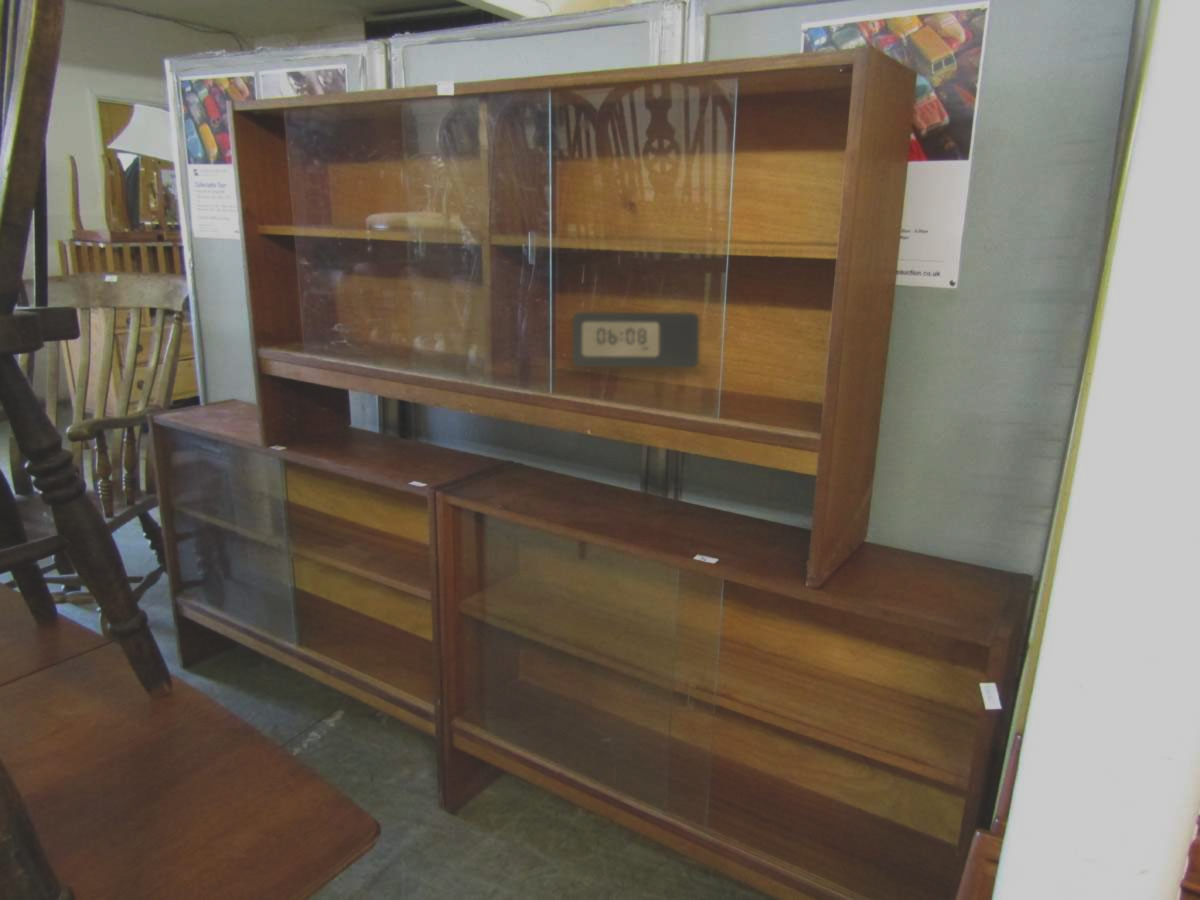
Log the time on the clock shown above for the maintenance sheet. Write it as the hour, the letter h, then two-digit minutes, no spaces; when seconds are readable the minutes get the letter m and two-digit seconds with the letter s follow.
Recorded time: 6h08
